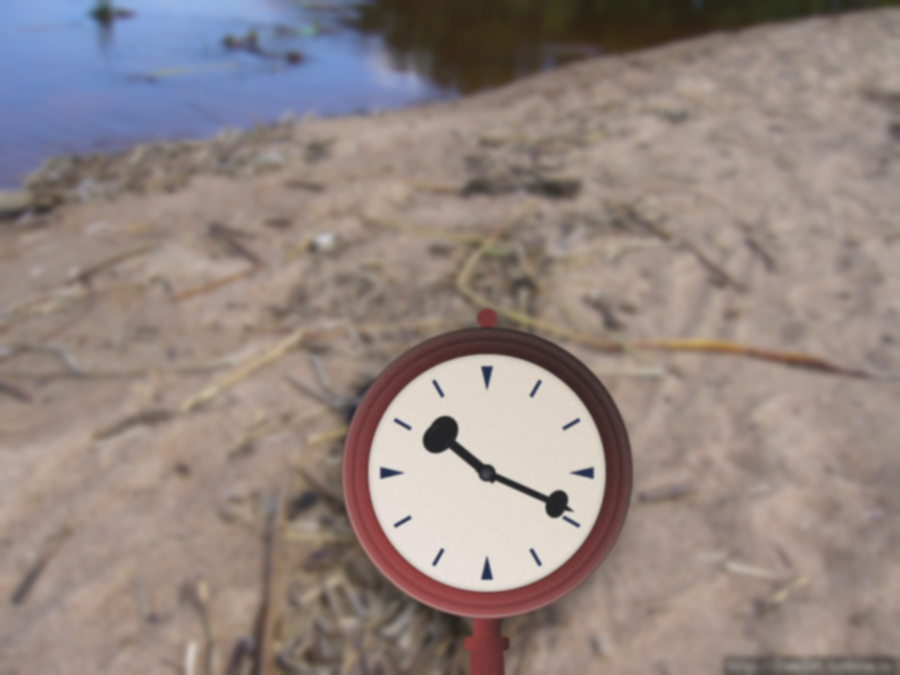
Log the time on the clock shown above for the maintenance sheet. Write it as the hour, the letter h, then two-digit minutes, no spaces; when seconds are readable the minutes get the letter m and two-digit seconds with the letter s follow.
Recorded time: 10h19
